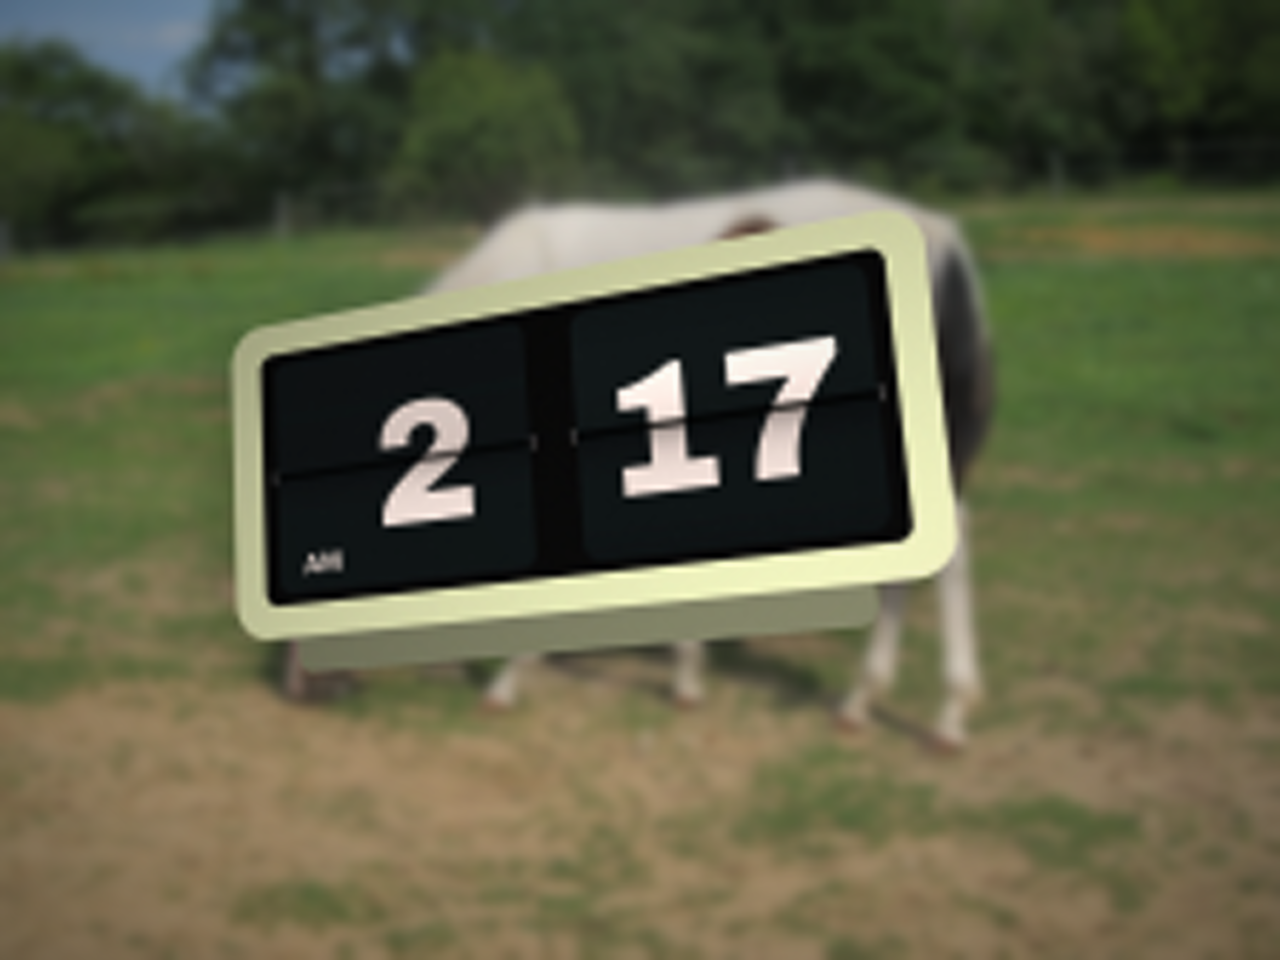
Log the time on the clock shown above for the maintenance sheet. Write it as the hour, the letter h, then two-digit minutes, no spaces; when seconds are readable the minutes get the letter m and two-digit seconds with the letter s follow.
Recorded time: 2h17
